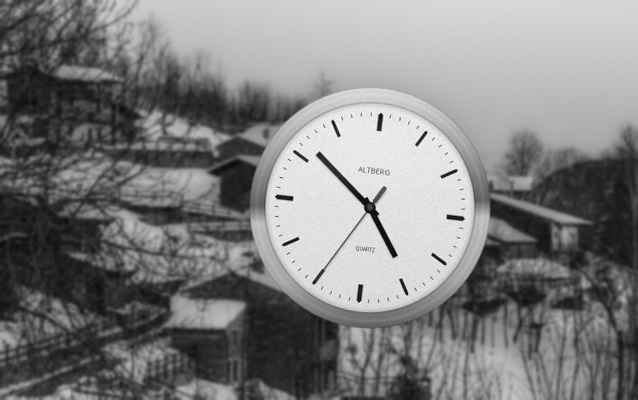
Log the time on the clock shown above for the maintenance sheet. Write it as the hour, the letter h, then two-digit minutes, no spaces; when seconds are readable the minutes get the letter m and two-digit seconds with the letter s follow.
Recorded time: 4h51m35s
